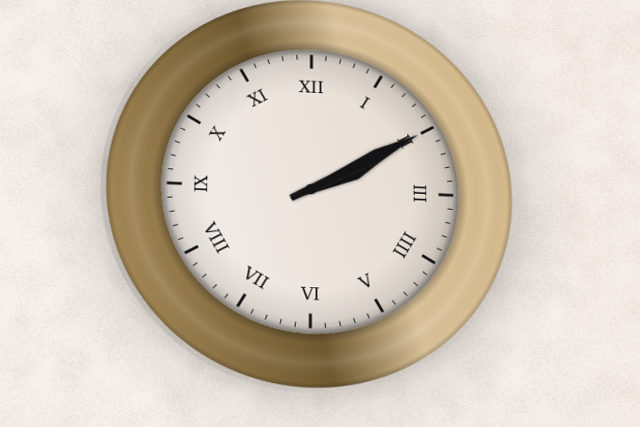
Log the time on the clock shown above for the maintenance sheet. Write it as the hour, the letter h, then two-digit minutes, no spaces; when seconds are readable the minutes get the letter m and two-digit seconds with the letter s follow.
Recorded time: 2h10
